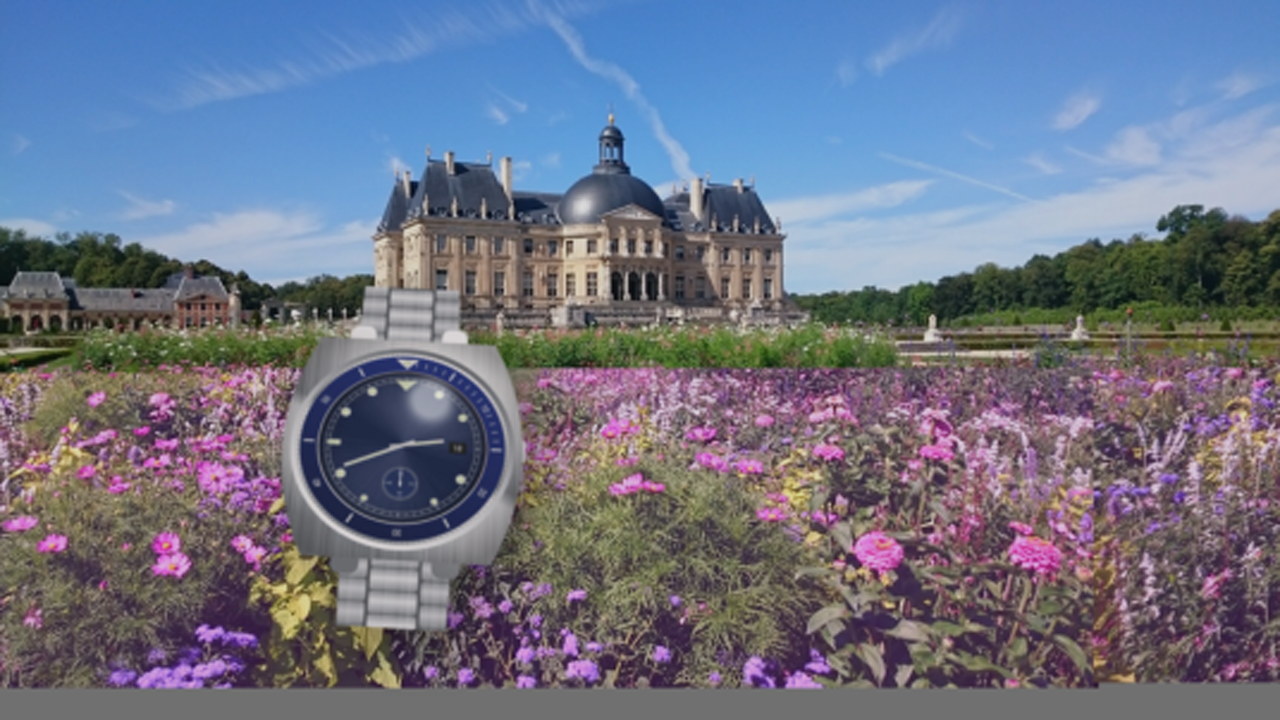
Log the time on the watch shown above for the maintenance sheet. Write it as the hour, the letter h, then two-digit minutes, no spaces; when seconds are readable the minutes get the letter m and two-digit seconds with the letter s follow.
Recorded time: 2h41
